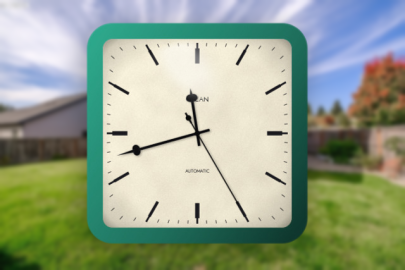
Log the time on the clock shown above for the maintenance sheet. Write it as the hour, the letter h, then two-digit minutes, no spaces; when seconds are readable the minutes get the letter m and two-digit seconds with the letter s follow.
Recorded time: 11h42m25s
